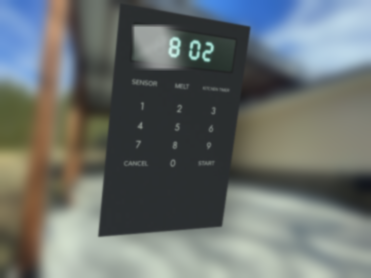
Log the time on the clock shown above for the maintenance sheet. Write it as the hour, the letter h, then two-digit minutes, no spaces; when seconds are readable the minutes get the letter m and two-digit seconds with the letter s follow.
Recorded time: 8h02
